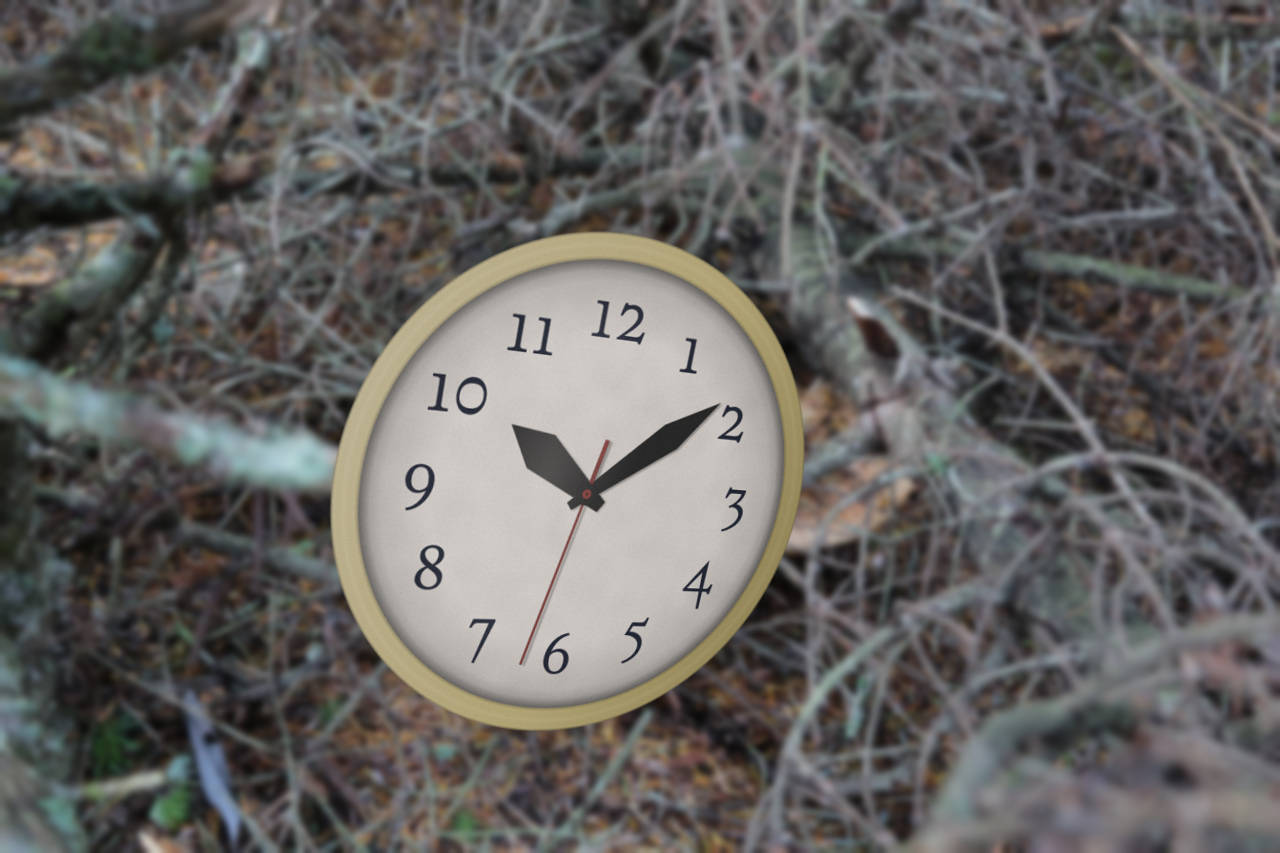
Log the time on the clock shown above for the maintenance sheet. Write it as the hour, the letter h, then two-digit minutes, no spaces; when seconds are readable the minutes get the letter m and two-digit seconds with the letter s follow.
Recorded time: 10h08m32s
